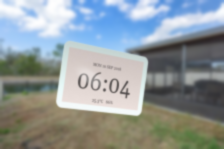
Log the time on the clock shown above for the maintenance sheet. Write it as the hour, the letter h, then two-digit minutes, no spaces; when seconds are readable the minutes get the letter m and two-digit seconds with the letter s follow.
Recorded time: 6h04
